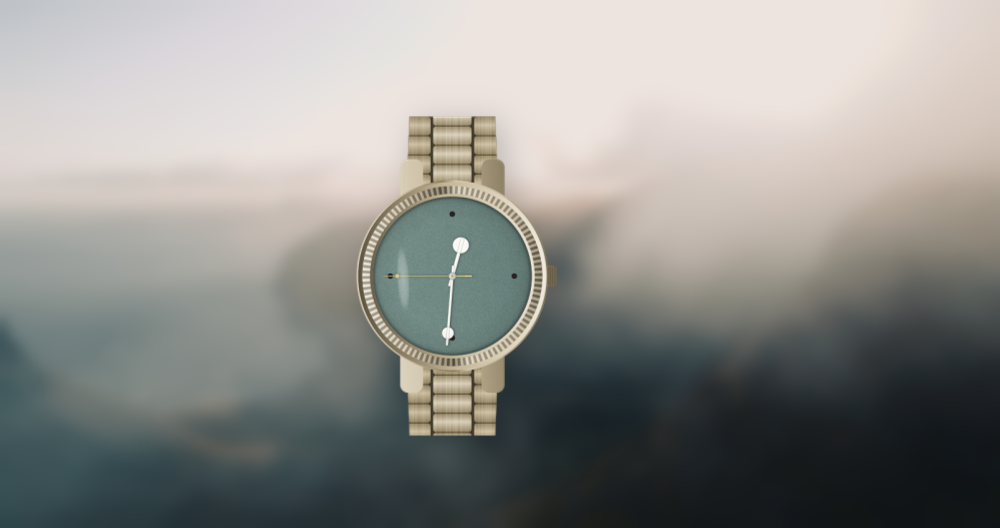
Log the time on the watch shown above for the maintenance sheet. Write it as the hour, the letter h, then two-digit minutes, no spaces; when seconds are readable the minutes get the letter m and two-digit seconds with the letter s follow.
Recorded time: 12h30m45s
